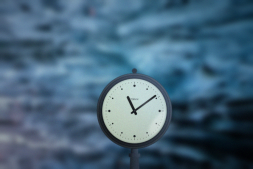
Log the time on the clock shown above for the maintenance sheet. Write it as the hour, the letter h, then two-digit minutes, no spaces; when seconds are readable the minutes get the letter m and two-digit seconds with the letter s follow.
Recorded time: 11h09
